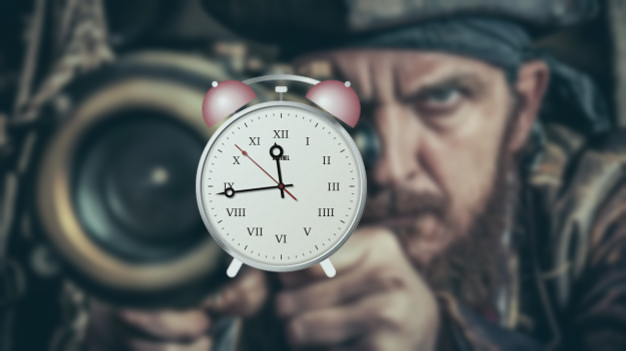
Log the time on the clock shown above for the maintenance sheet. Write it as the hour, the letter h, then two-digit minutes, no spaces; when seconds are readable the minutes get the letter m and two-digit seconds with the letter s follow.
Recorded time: 11h43m52s
